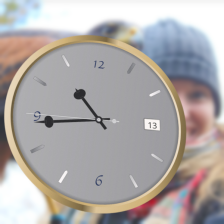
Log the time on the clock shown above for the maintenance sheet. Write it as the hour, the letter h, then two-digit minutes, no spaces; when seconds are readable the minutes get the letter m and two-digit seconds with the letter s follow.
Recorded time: 10h43m45s
